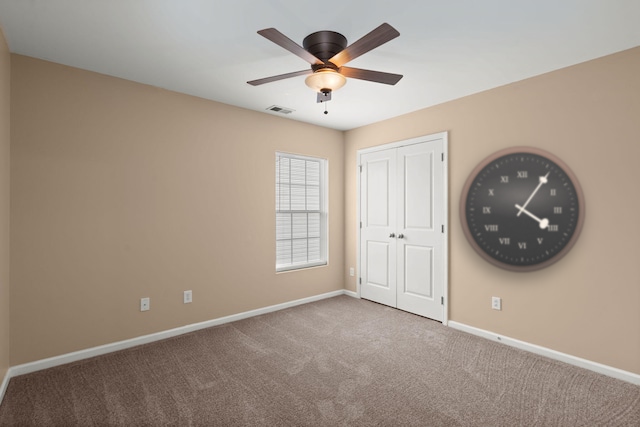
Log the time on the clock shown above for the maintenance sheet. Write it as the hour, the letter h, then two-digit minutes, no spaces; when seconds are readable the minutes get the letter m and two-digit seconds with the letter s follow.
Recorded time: 4h06
